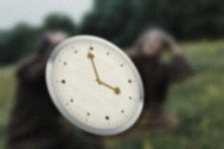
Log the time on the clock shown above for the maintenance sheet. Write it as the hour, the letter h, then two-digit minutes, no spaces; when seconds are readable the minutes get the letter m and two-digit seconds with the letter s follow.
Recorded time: 3h59
